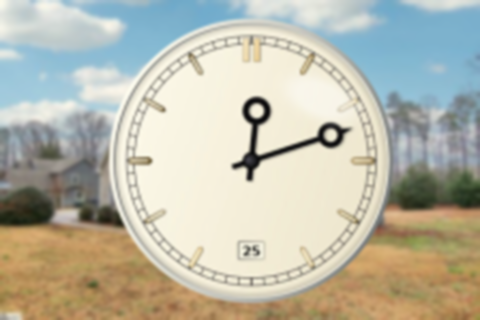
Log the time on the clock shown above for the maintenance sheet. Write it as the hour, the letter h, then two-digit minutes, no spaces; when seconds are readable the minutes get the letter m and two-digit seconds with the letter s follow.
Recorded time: 12h12
